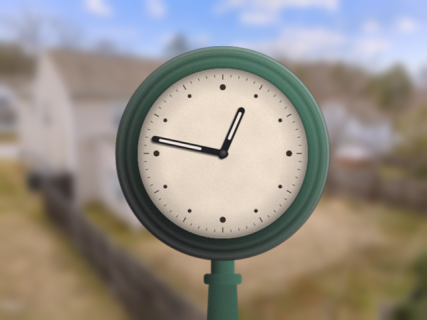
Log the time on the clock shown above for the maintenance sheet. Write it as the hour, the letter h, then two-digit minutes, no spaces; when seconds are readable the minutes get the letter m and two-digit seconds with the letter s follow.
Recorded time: 12h47
